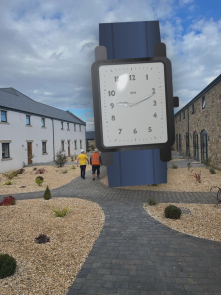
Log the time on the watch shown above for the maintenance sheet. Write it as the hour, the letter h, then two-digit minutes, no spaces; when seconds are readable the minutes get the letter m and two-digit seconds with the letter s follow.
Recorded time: 9h11
